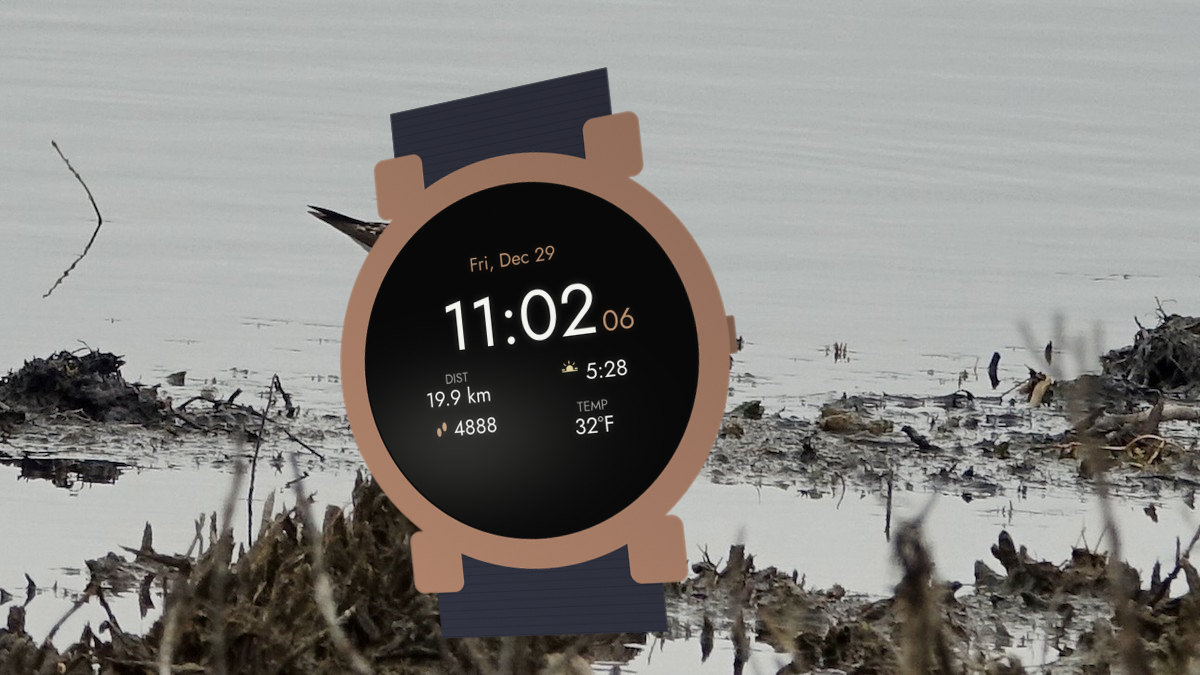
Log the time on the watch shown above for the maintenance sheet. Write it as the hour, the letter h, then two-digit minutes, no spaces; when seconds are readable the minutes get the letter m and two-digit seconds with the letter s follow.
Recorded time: 11h02m06s
